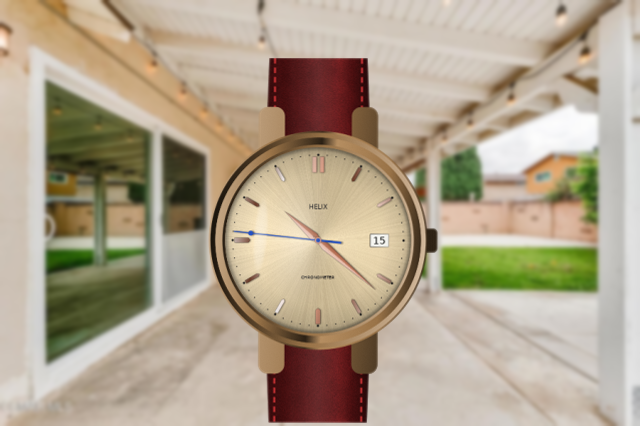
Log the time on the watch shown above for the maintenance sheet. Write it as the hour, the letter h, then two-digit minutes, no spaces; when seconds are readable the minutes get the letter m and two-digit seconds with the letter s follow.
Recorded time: 10h21m46s
